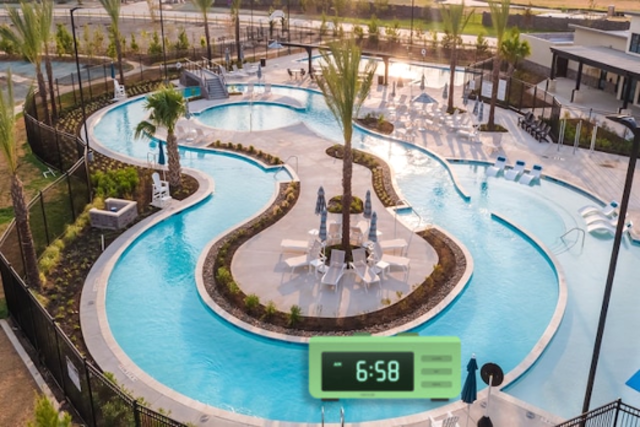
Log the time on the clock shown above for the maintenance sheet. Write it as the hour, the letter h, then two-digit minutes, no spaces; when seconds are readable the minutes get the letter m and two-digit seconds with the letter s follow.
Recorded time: 6h58
